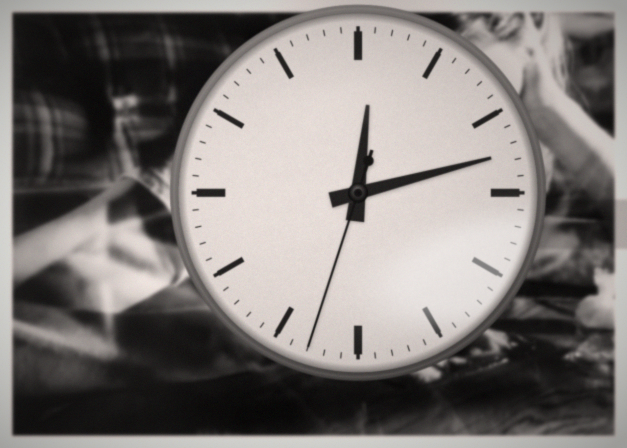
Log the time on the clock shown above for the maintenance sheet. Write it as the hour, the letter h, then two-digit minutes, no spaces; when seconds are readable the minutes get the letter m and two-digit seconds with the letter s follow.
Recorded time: 12h12m33s
